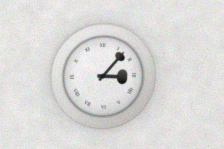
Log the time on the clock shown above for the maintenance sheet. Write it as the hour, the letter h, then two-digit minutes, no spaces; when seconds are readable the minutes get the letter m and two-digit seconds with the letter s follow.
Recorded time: 3h07
